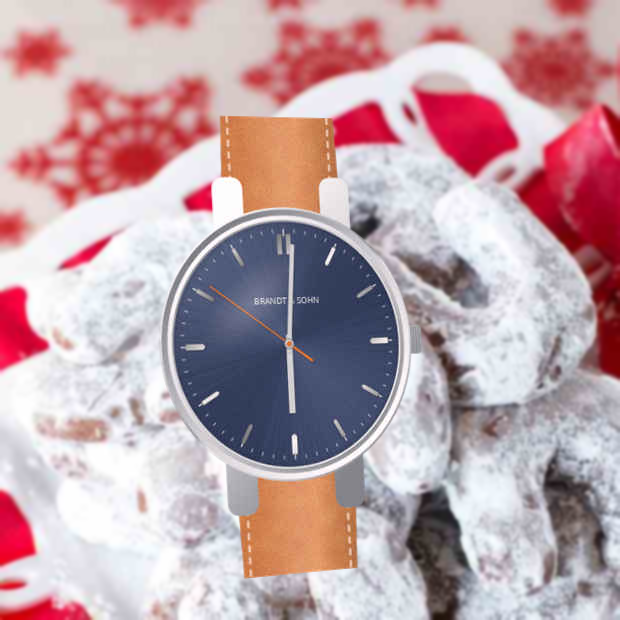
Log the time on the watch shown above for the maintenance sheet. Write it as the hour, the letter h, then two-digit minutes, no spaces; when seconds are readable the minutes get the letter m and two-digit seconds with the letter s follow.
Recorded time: 6h00m51s
